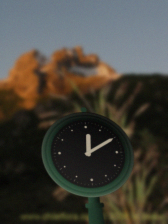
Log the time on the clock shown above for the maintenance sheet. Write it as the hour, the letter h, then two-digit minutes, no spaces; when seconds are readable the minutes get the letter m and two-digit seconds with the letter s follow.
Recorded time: 12h10
